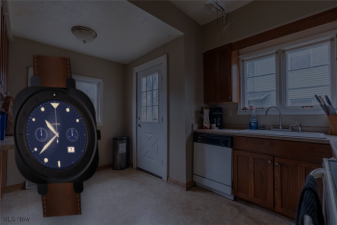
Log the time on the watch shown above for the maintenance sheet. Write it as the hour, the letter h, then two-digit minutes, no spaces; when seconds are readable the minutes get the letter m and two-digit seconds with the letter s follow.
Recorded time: 10h38
